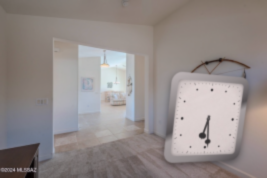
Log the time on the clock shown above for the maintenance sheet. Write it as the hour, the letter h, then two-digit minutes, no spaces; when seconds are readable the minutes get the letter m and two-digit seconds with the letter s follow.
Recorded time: 6h29
